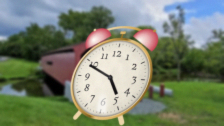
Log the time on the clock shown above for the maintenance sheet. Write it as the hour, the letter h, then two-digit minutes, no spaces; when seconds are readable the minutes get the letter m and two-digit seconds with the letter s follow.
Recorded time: 4h49
